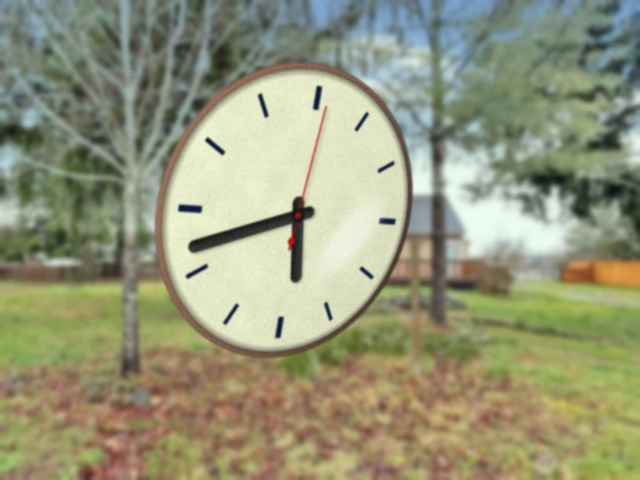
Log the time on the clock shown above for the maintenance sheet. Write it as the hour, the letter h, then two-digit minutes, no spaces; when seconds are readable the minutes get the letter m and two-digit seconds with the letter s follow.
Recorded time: 5h42m01s
